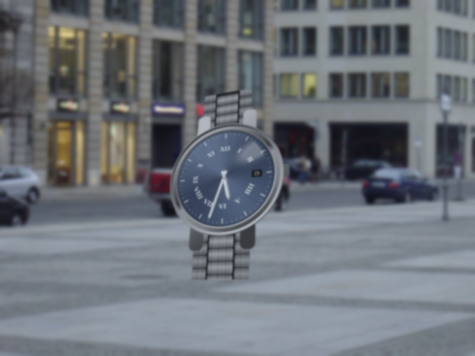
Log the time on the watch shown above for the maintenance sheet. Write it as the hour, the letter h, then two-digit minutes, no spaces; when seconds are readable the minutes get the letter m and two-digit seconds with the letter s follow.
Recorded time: 5h33
